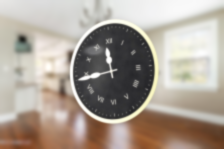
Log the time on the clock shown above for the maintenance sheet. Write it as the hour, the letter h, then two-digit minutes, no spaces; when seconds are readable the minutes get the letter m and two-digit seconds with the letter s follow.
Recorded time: 11h44
